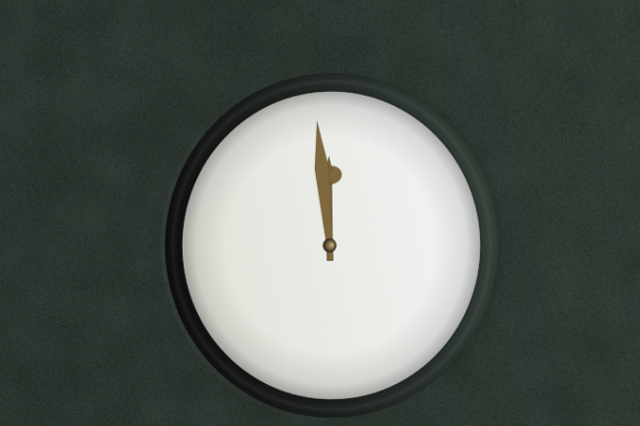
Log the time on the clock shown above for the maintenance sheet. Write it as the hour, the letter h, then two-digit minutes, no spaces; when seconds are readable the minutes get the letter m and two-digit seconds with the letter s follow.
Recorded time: 11h59
